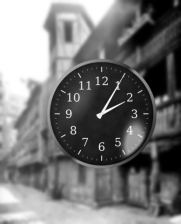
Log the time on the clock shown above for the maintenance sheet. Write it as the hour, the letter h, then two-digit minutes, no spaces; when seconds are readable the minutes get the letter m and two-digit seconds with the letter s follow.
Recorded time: 2h05
